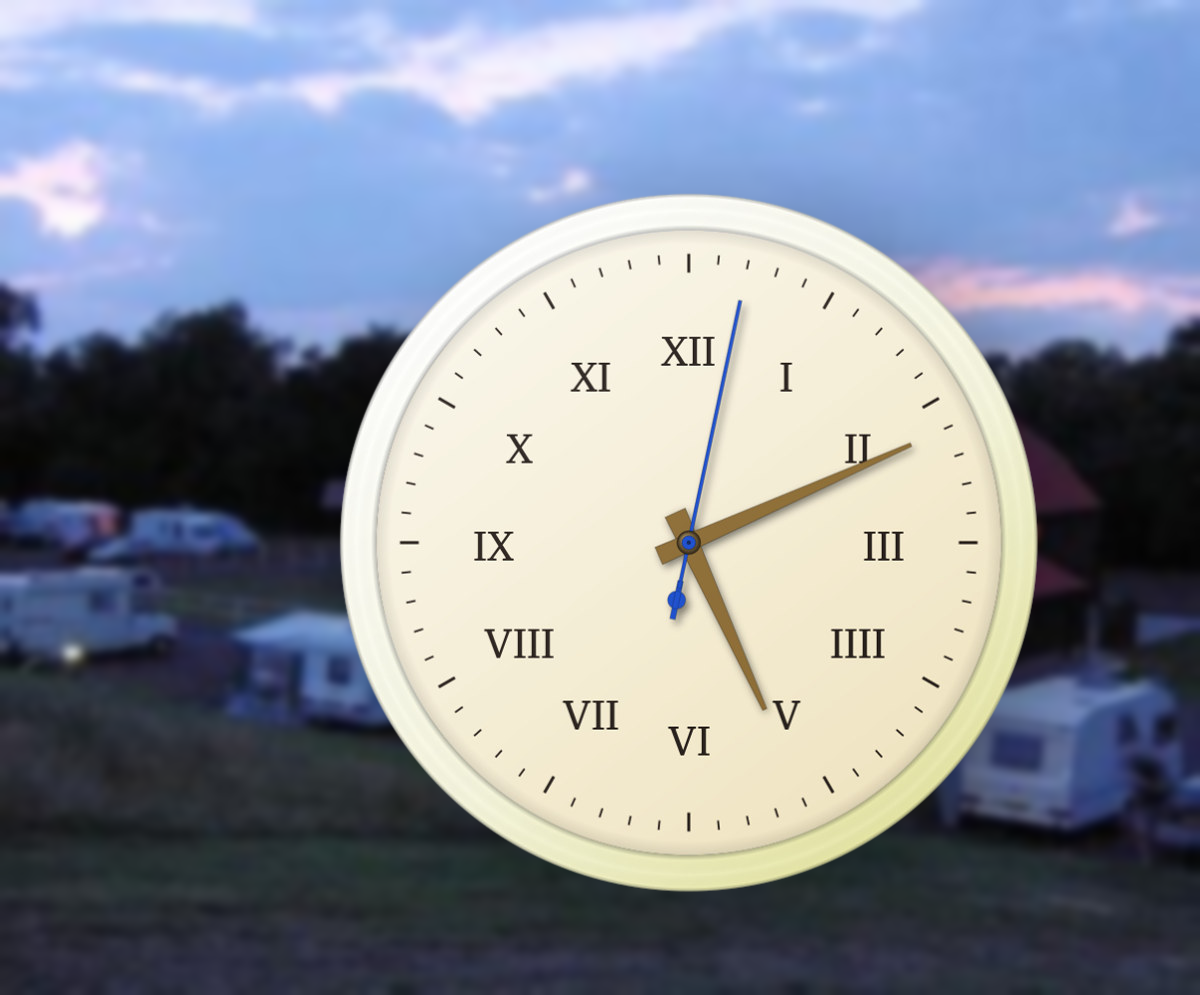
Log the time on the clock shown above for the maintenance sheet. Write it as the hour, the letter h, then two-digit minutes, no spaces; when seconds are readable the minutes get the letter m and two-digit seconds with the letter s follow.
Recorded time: 5h11m02s
